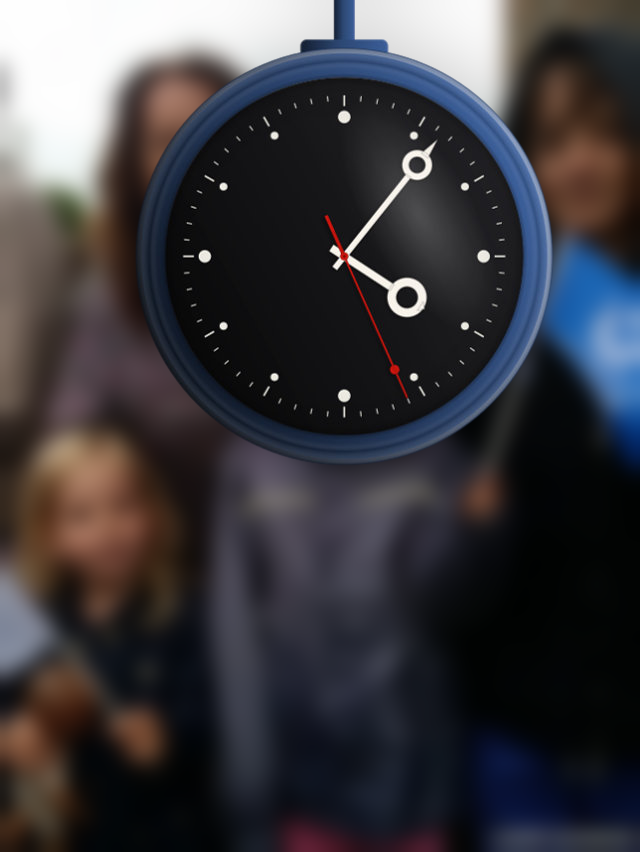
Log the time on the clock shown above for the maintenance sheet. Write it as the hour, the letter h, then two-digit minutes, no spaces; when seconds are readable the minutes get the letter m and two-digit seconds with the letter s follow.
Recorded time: 4h06m26s
